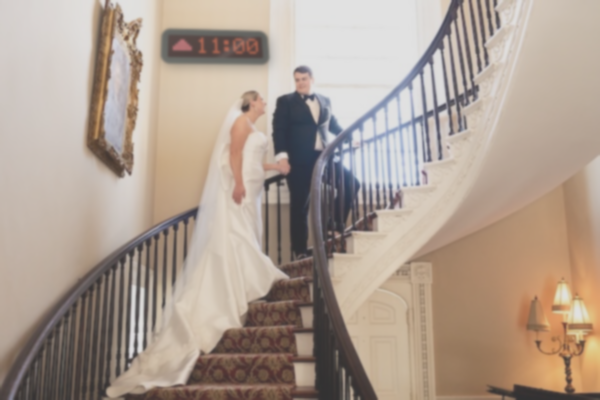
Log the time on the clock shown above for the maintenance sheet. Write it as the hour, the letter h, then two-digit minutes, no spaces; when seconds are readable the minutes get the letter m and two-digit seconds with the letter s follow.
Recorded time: 11h00
